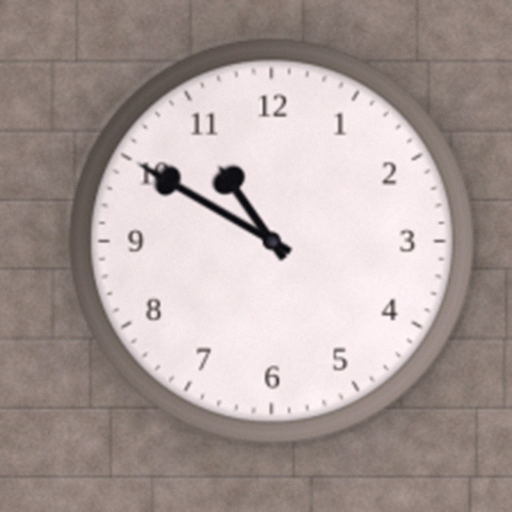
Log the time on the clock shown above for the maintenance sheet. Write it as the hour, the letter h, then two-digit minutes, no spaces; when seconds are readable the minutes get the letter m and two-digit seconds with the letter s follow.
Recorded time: 10h50
